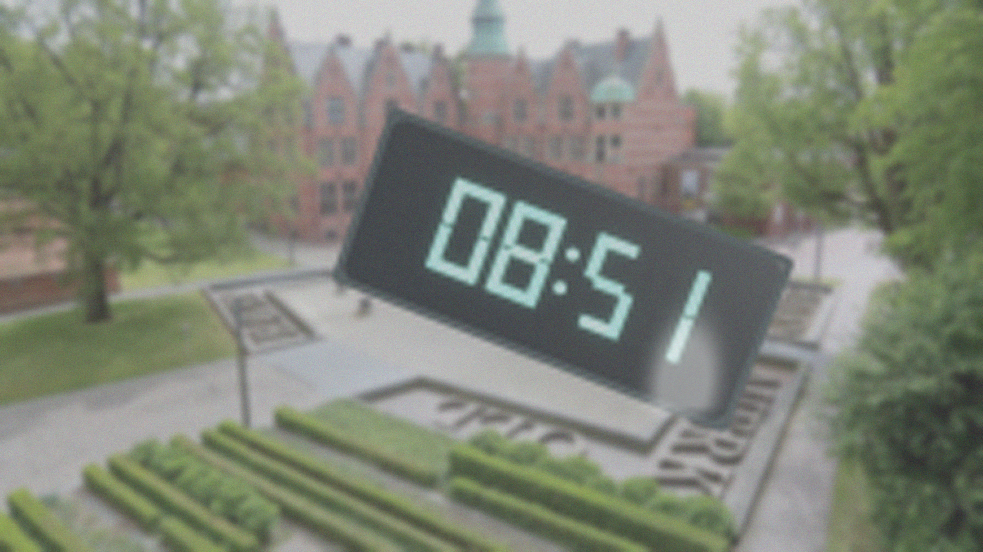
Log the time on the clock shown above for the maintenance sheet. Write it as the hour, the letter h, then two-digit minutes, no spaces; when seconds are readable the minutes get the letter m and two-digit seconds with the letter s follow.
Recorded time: 8h51
